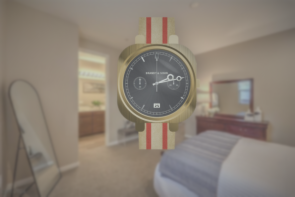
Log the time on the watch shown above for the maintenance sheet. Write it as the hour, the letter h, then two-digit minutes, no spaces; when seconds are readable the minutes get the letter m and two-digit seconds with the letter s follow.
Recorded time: 2h13
